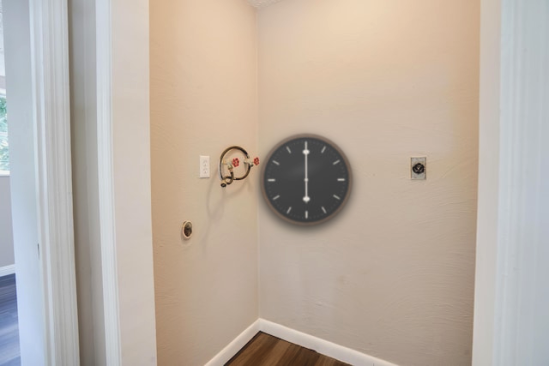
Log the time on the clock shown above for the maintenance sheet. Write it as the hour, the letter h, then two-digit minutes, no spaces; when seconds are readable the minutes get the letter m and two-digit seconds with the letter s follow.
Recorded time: 6h00
